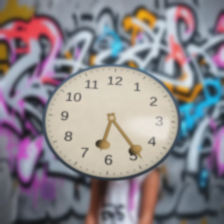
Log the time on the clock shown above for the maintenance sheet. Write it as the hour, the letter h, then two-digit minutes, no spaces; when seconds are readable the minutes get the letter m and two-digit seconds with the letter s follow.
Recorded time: 6h24
